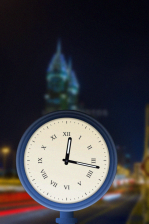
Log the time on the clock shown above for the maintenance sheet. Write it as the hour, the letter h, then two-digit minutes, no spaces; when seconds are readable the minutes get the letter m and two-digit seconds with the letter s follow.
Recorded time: 12h17
